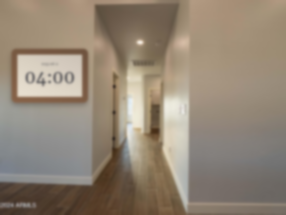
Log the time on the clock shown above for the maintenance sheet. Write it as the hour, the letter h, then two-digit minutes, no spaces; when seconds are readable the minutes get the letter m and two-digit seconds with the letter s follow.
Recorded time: 4h00
